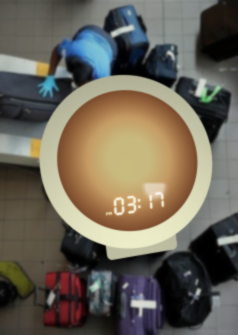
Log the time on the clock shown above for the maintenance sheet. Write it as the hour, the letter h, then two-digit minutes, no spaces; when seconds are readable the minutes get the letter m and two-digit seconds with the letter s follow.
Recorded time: 3h17
